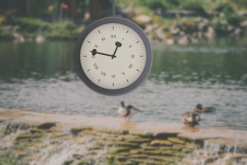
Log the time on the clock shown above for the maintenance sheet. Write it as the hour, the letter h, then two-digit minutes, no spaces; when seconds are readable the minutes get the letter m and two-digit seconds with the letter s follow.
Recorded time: 12h47
